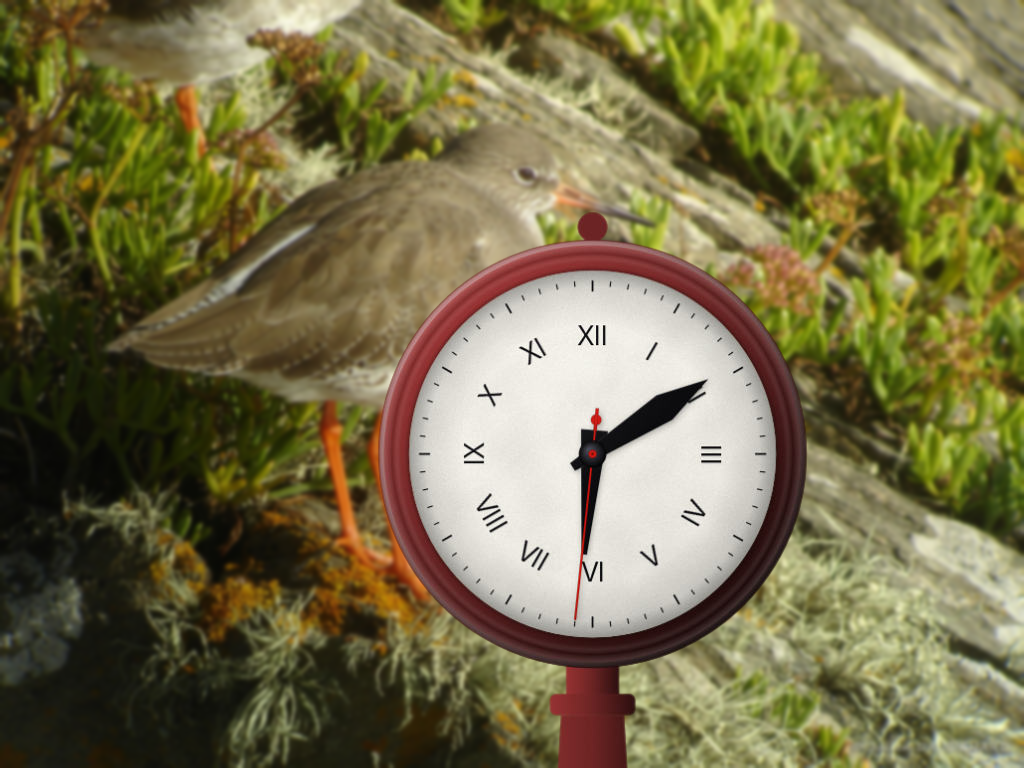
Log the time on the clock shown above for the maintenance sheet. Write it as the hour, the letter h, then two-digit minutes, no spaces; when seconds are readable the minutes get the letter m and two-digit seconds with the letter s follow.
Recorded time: 6h09m31s
